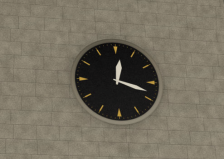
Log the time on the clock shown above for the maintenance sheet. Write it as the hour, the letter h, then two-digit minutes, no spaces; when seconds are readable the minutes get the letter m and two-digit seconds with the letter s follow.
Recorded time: 12h18
